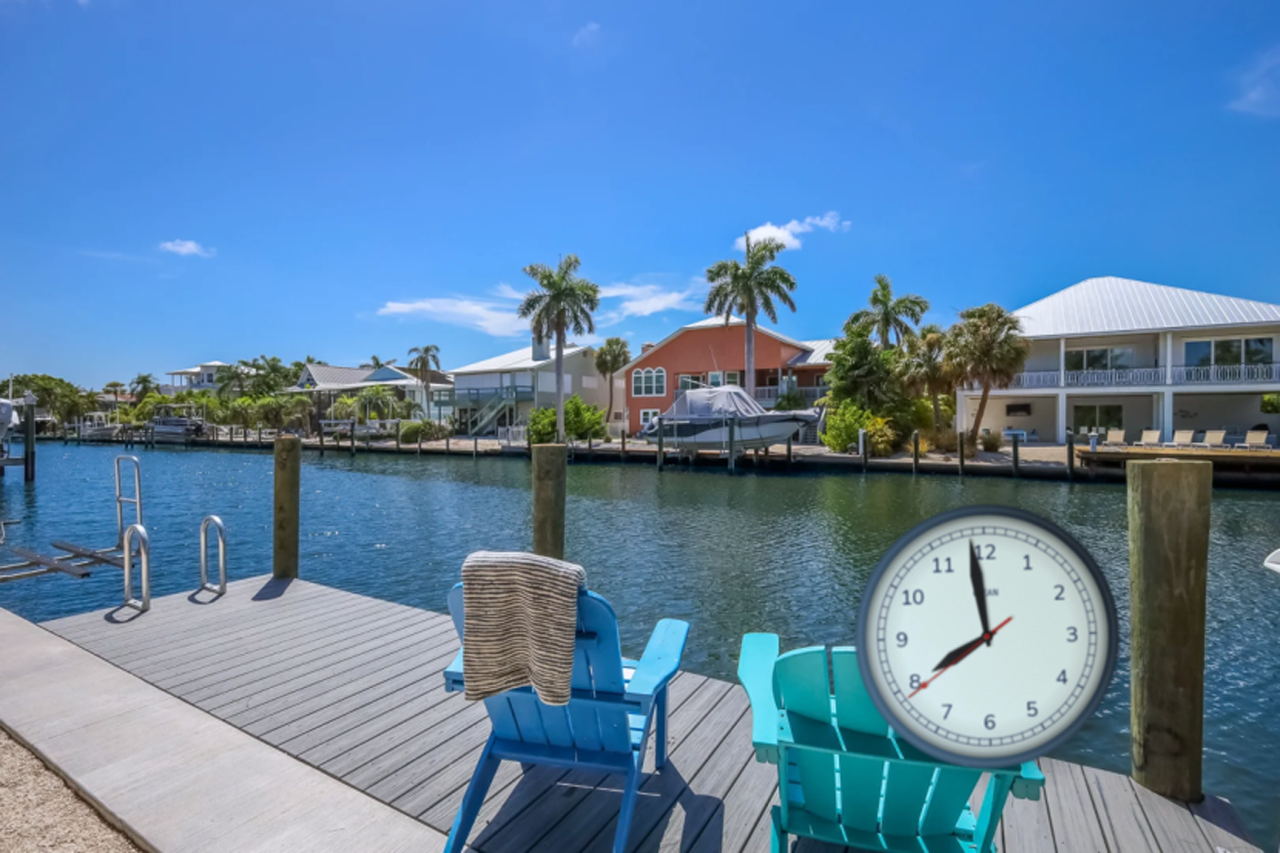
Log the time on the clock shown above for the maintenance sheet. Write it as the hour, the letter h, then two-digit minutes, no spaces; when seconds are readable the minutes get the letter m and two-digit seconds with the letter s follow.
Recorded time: 7h58m39s
